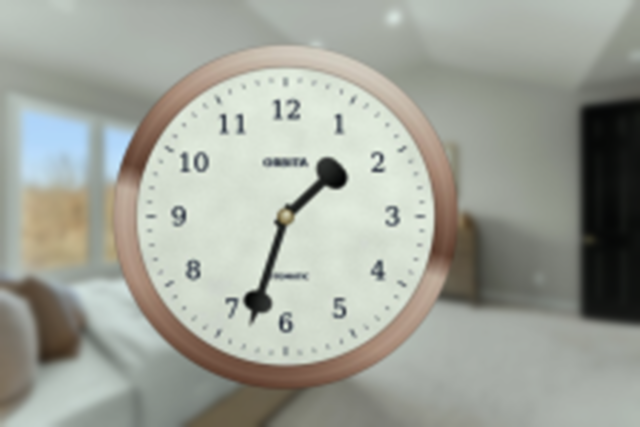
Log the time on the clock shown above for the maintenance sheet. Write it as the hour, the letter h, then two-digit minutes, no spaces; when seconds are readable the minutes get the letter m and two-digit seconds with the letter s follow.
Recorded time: 1h33
